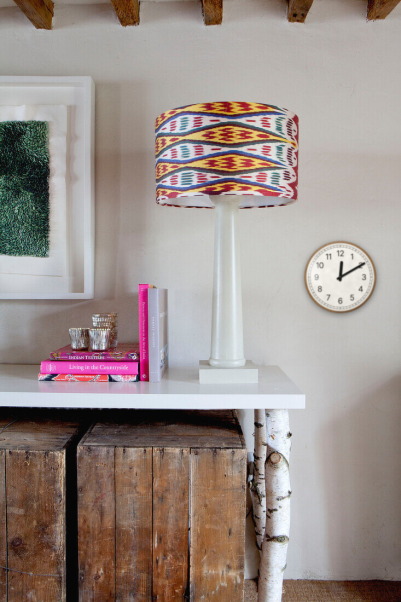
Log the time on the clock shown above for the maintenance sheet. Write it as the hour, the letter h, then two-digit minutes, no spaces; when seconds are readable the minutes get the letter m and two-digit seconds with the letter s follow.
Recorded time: 12h10
